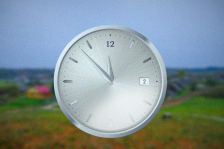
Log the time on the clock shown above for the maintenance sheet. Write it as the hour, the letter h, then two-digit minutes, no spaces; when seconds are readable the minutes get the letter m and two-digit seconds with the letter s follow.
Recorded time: 11h53
